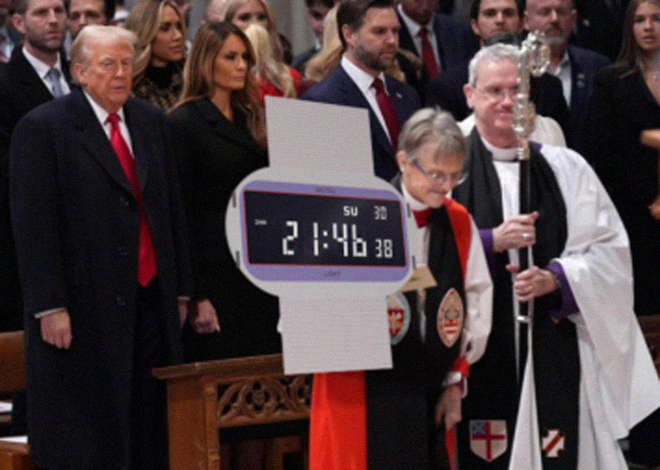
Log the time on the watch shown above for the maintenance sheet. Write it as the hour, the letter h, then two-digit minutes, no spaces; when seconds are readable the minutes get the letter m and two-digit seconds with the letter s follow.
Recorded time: 21h46m38s
